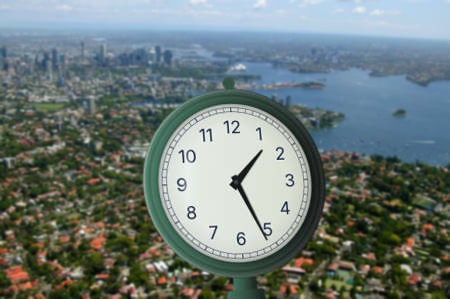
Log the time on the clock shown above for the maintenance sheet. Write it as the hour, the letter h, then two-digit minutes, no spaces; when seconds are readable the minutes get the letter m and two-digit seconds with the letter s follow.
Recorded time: 1h26
